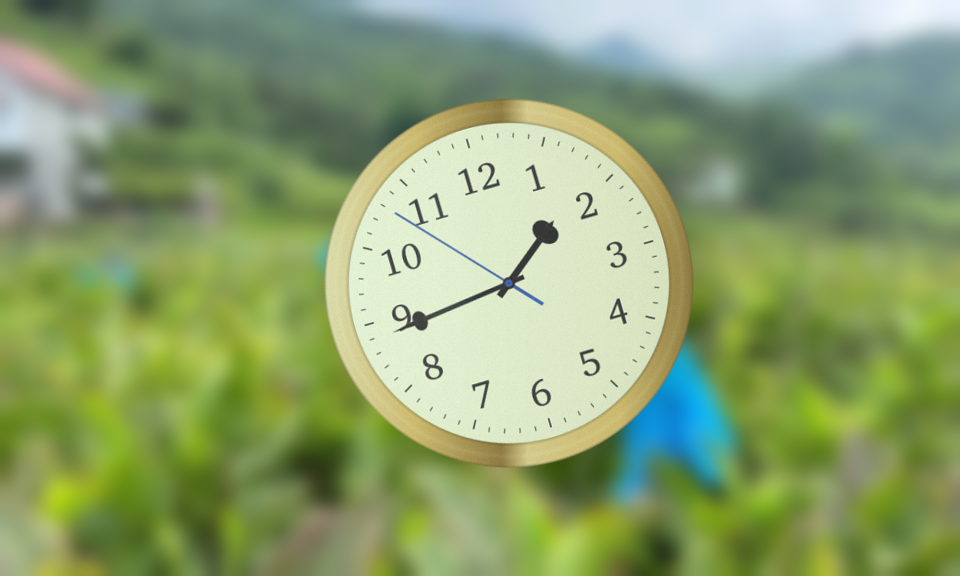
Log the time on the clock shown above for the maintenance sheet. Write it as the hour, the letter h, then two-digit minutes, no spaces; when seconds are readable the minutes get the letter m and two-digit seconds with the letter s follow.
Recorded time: 1h43m53s
